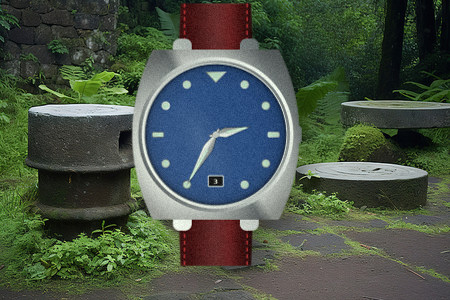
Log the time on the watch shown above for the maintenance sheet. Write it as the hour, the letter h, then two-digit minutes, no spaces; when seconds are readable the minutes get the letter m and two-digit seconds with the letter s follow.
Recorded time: 2h35
